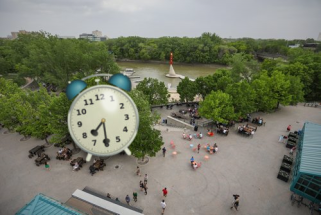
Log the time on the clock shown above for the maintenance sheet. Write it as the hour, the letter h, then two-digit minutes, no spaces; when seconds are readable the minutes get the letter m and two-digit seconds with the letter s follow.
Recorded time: 7h30
